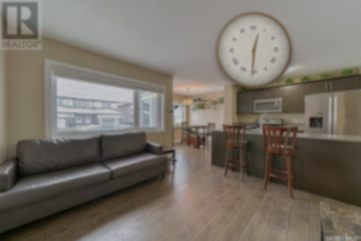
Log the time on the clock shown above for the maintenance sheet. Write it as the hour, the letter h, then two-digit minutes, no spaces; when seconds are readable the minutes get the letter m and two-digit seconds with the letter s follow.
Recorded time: 12h31
